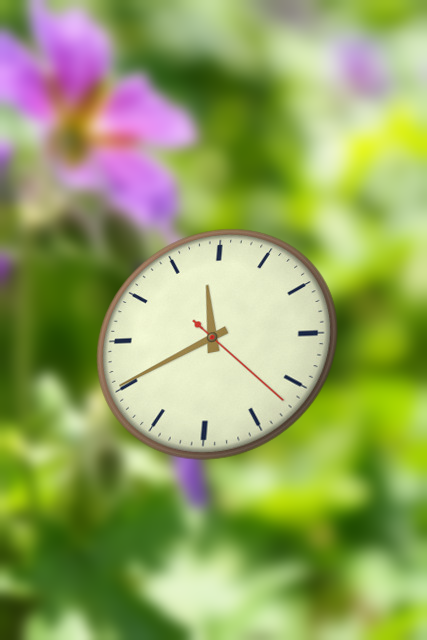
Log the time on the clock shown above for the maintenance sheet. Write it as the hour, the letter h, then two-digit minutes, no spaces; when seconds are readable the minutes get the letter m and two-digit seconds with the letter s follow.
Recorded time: 11h40m22s
